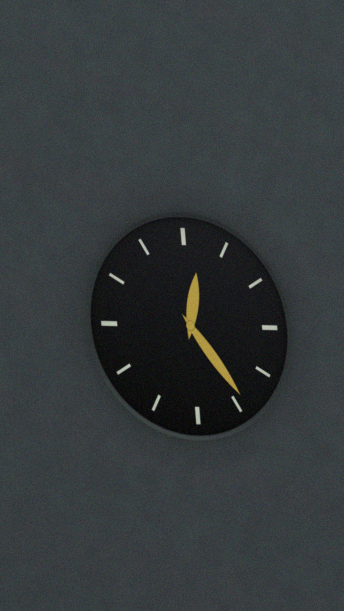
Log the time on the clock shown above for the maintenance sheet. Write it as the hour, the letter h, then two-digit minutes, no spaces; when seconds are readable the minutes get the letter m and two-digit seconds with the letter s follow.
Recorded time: 12h24
